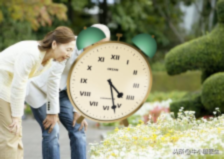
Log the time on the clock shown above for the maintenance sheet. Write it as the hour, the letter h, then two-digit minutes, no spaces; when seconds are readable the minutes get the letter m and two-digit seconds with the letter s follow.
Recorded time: 4h27
